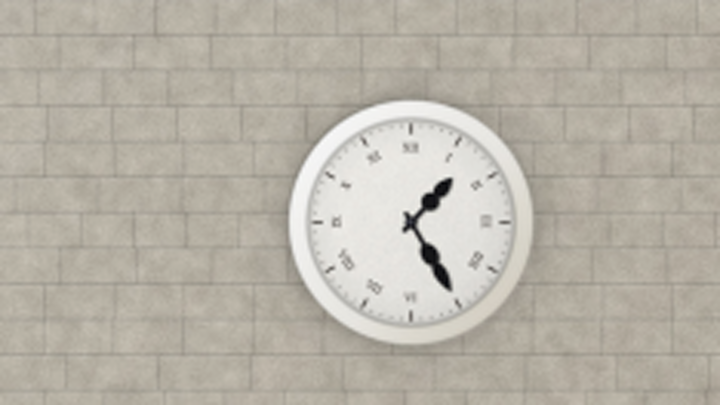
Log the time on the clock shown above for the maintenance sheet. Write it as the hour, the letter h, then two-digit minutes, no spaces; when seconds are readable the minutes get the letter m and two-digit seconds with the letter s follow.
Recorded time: 1h25
